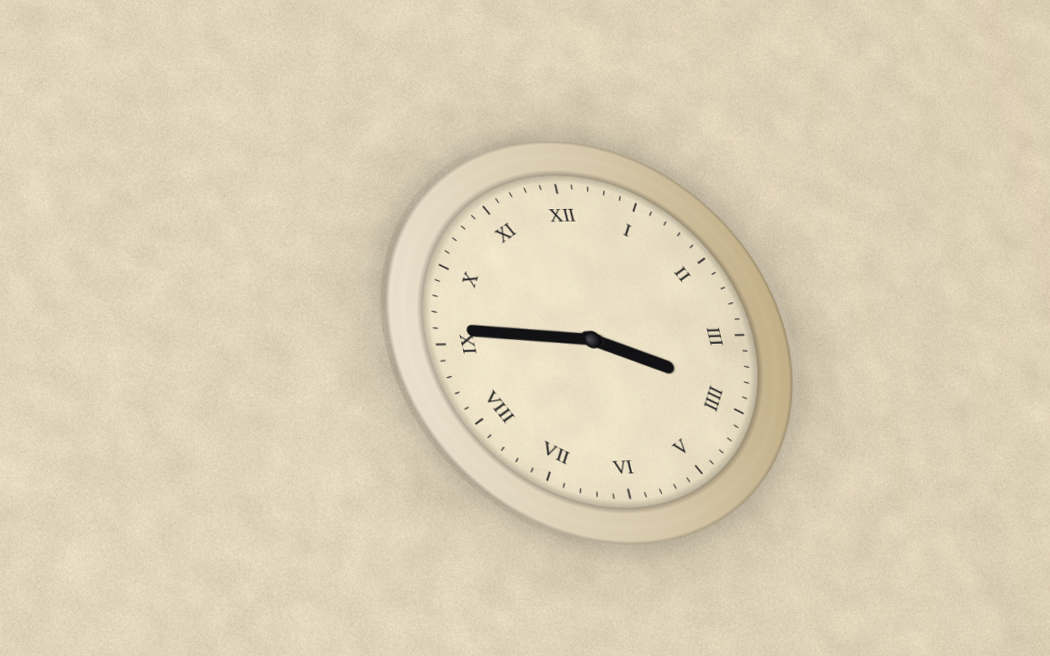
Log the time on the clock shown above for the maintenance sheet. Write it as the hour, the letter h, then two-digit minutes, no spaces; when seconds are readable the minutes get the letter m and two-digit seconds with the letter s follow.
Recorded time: 3h46
